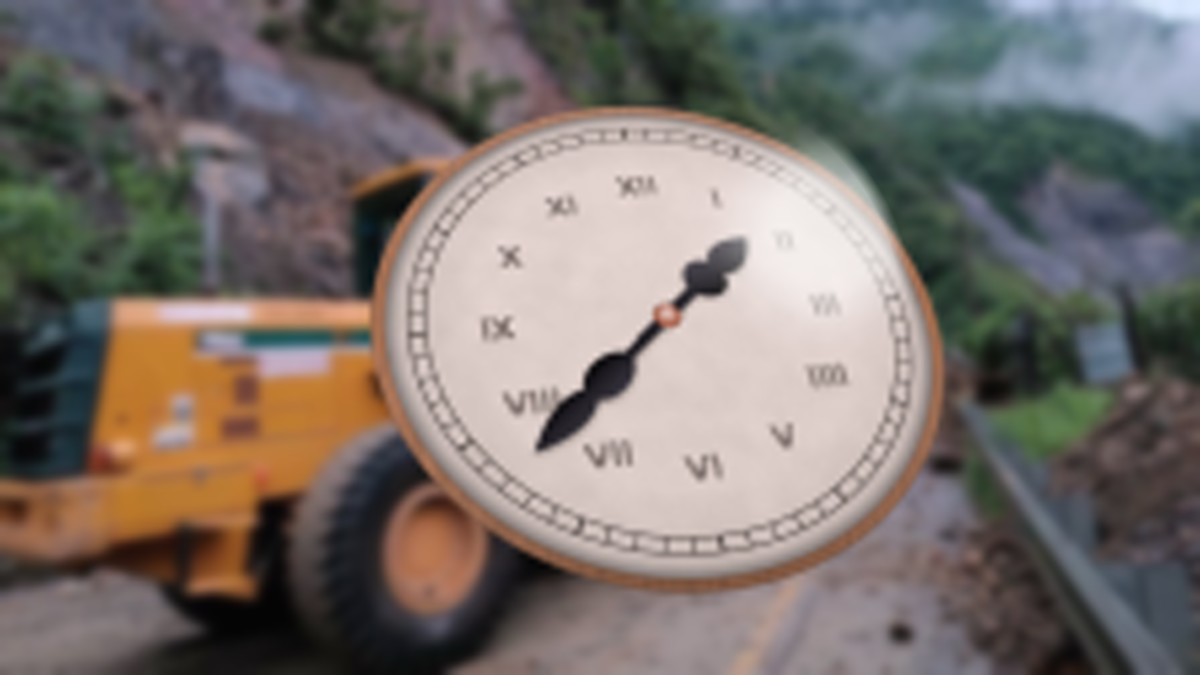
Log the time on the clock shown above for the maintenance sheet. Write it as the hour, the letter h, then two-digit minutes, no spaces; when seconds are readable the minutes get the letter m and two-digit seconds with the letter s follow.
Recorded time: 1h38
